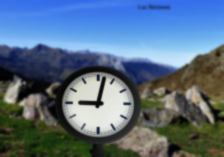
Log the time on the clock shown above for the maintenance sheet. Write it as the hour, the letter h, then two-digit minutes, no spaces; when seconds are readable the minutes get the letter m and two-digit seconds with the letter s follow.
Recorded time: 9h02
